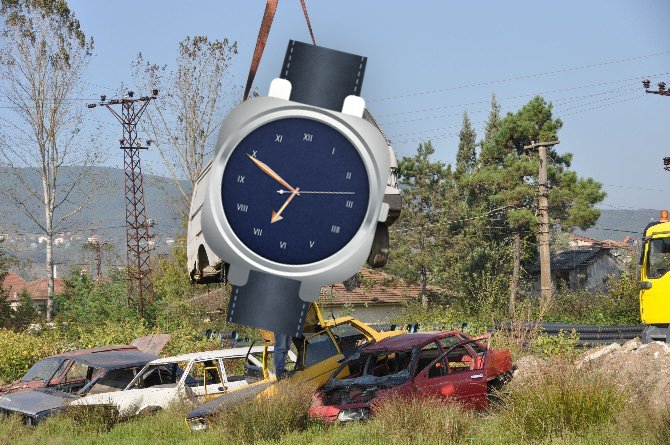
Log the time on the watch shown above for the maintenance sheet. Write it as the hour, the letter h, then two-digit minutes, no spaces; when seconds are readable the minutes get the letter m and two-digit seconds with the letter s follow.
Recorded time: 6h49m13s
